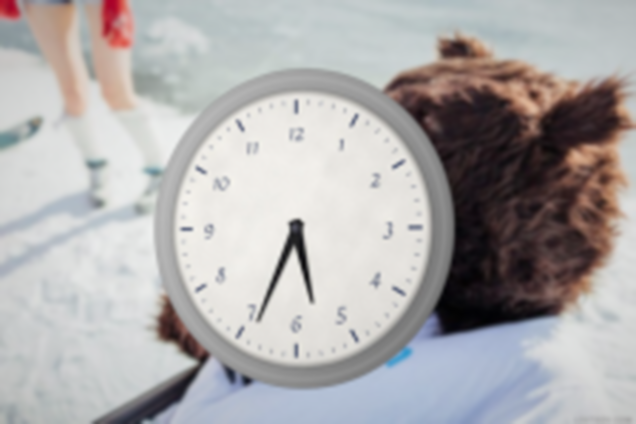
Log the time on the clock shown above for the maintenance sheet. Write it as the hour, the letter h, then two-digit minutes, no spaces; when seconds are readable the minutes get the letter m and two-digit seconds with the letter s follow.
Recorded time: 5h34
